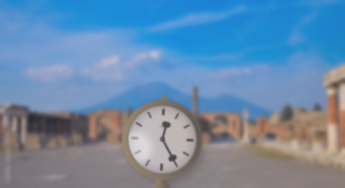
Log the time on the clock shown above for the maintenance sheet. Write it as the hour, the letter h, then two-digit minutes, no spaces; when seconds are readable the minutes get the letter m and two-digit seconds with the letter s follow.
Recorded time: 12h25
